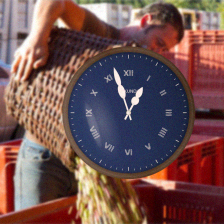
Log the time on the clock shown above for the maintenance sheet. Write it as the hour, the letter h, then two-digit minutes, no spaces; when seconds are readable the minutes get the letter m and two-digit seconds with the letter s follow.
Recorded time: 12h57
